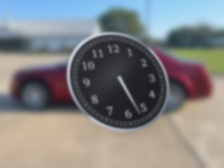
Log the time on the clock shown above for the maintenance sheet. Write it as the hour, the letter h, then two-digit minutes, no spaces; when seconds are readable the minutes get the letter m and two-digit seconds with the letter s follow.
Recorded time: 5h27
